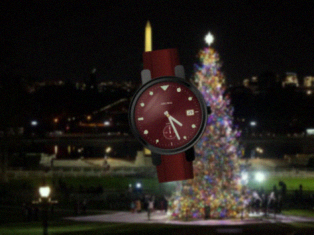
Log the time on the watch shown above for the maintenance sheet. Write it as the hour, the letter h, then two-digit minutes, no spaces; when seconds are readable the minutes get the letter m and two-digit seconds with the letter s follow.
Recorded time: 4h27
